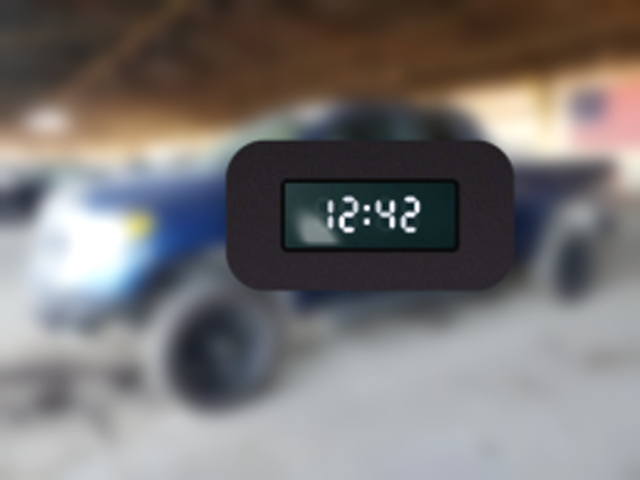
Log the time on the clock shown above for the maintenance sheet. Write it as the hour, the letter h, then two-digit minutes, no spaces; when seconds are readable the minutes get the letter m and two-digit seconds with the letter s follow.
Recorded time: 12h42
